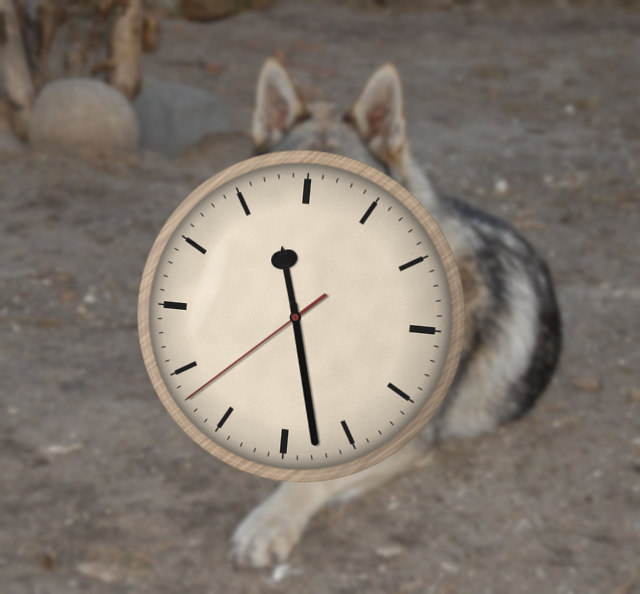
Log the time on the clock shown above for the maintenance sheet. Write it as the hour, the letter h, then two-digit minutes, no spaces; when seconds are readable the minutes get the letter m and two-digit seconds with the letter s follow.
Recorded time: 11h27m38s
